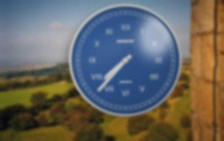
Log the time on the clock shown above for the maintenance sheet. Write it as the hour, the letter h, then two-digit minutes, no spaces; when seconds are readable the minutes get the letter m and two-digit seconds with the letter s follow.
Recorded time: 7h37
